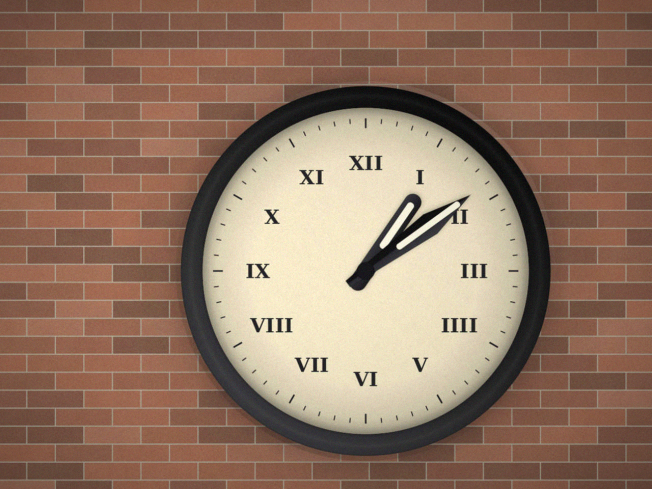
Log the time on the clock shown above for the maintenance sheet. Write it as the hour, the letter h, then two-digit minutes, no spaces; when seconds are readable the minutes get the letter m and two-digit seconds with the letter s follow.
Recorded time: 1h09
